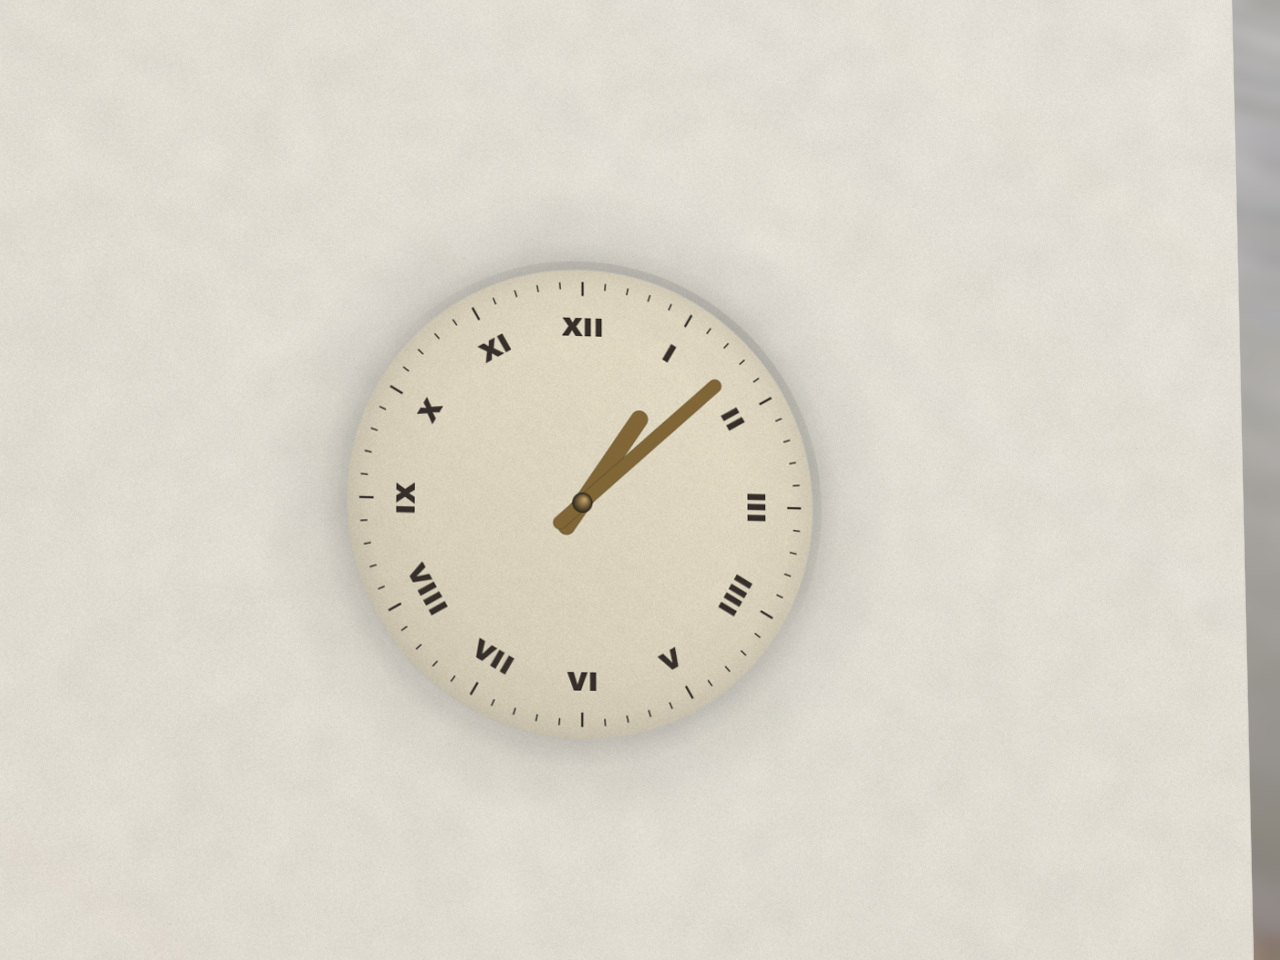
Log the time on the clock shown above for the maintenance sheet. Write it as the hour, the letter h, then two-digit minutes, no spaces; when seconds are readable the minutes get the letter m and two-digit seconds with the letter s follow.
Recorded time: 1h08
